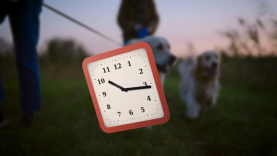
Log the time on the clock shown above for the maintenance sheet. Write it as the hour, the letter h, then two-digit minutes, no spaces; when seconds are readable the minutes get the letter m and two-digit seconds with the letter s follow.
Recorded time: 10h16
